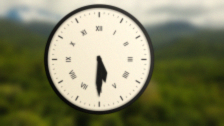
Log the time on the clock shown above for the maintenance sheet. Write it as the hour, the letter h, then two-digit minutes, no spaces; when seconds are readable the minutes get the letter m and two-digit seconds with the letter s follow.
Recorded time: 5h30
